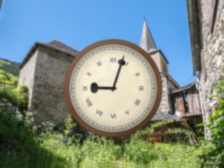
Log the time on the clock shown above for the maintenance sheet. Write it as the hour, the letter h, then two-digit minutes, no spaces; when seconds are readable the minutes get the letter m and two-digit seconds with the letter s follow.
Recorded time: 9h03
